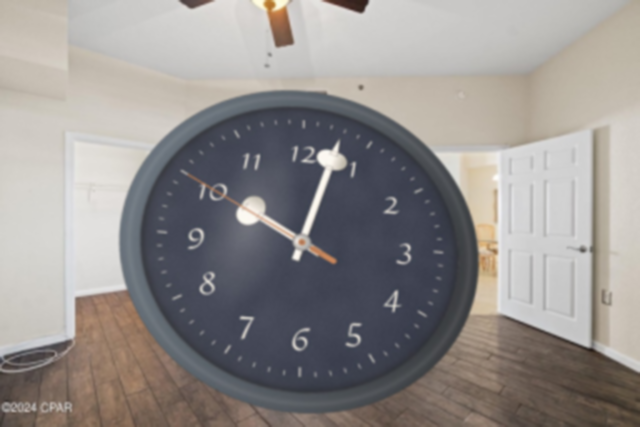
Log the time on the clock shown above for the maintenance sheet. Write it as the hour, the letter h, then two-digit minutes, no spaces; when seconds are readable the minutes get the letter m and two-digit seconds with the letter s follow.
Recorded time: 10h02m50s
